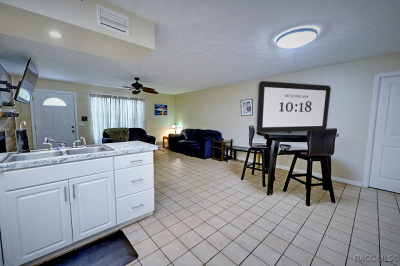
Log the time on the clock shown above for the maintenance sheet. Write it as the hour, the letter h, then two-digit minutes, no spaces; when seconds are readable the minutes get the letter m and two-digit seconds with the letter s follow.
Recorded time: 10h18
